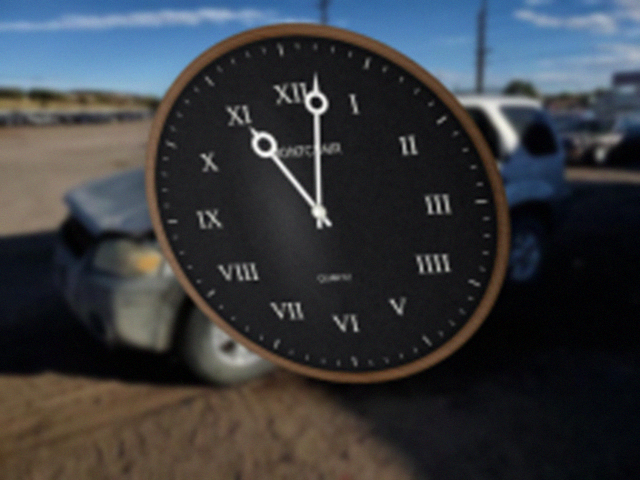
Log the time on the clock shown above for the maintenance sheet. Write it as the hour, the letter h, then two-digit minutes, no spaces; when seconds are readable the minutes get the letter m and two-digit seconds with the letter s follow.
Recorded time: 11h02
